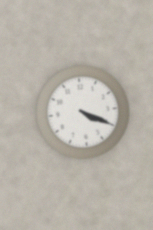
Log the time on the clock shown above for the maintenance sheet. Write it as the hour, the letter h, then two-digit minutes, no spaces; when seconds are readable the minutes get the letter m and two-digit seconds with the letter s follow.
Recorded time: 4h20
